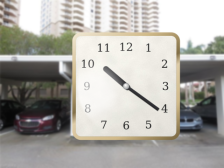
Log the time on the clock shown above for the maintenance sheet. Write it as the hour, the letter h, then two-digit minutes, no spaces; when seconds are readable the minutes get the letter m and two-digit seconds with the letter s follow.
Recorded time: 10h21
